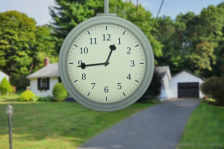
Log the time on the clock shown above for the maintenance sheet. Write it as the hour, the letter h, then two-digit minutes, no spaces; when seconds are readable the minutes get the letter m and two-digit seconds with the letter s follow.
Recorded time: 12h44
